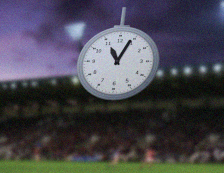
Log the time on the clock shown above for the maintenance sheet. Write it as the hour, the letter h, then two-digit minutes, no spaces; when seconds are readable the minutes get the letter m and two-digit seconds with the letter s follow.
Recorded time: 11h04
